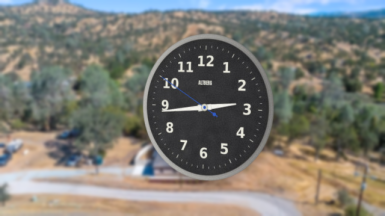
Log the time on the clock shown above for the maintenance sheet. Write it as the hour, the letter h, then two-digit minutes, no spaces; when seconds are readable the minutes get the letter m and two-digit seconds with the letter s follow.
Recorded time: 2h43m50s
